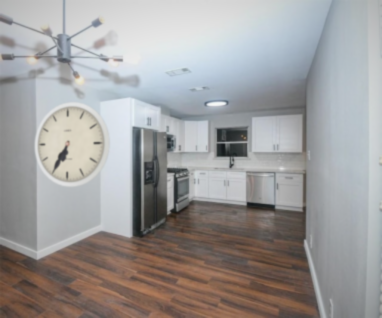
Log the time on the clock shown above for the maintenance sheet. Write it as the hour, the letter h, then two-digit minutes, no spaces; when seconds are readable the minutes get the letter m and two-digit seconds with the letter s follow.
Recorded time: 6h35
